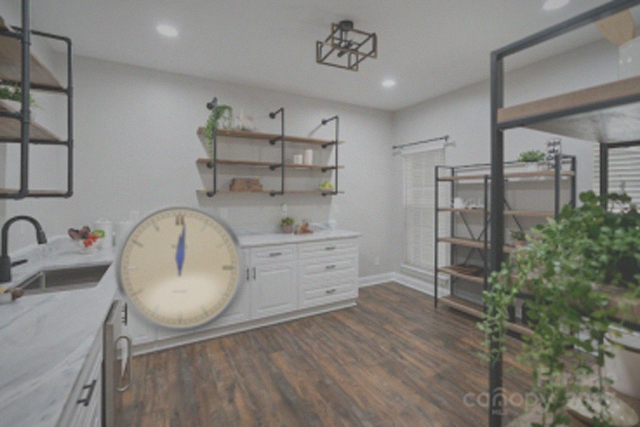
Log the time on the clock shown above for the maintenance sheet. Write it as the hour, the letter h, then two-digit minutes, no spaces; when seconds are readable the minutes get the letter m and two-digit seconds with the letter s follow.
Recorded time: 12h01
